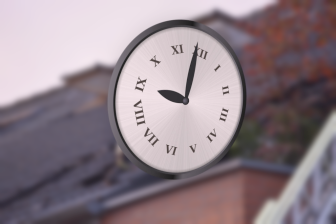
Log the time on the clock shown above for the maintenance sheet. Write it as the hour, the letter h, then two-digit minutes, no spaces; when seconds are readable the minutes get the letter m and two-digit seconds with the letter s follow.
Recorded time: 8h59
